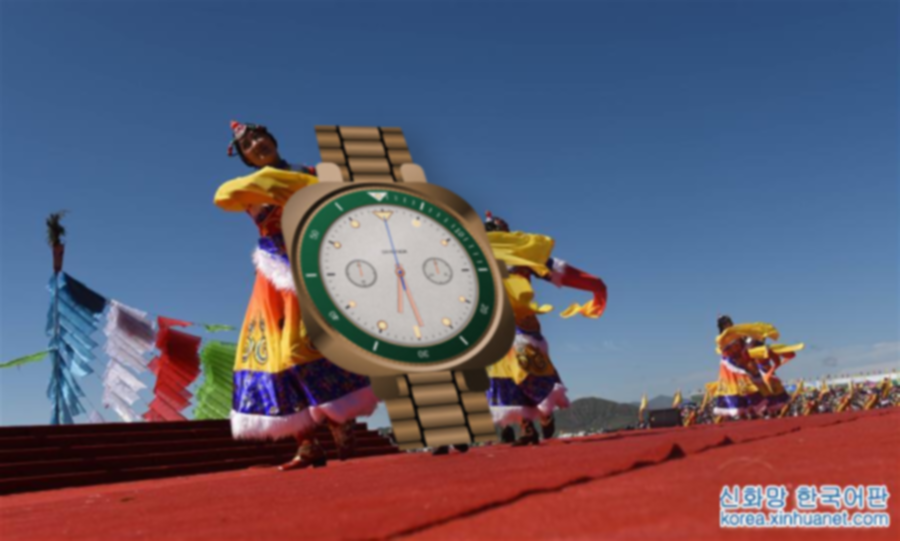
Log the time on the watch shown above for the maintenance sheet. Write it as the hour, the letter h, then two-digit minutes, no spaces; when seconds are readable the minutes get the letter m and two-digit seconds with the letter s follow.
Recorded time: 6h29
